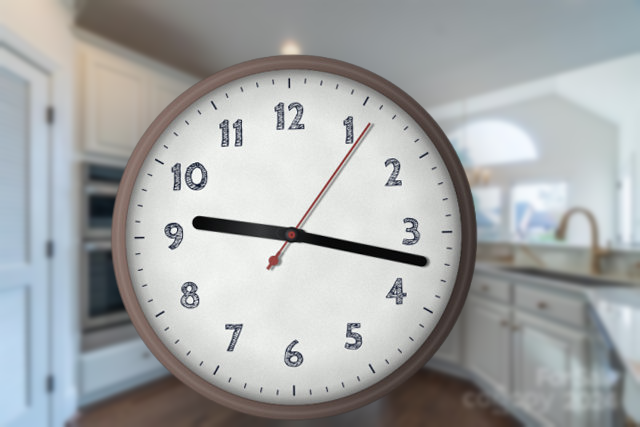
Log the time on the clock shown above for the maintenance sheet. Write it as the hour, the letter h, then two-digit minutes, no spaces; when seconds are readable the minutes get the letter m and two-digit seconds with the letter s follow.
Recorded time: 9h17m06s
